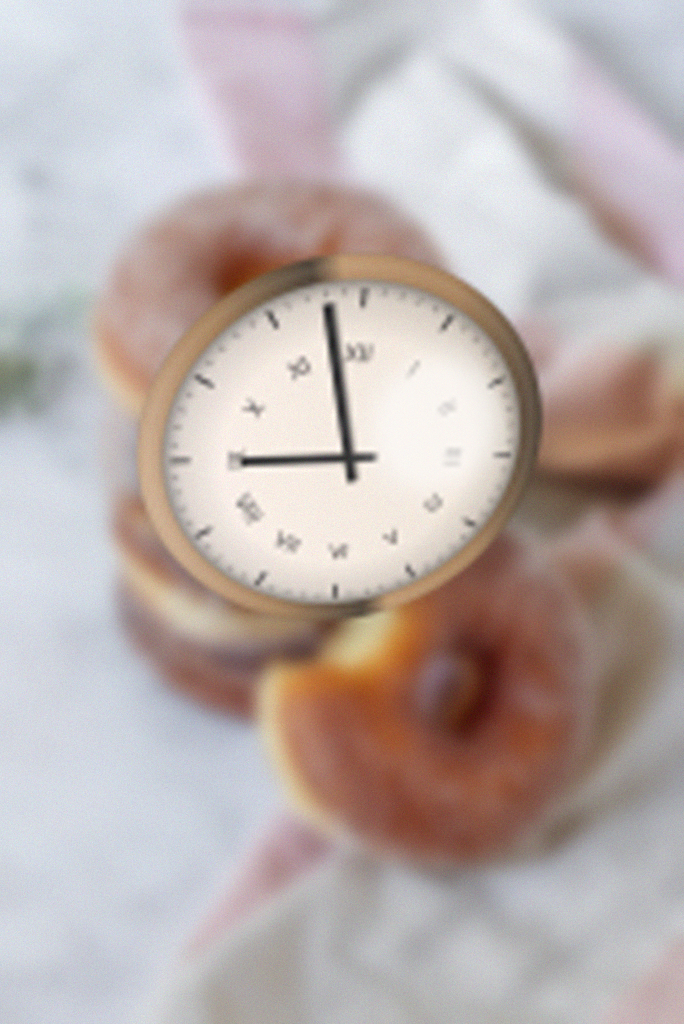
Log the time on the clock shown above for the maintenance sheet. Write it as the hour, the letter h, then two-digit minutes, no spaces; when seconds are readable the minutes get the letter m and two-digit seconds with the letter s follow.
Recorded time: 8h58
